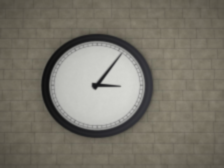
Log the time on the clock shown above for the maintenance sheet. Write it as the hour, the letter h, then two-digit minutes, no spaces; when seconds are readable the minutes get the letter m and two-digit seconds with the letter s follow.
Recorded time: 3h06
